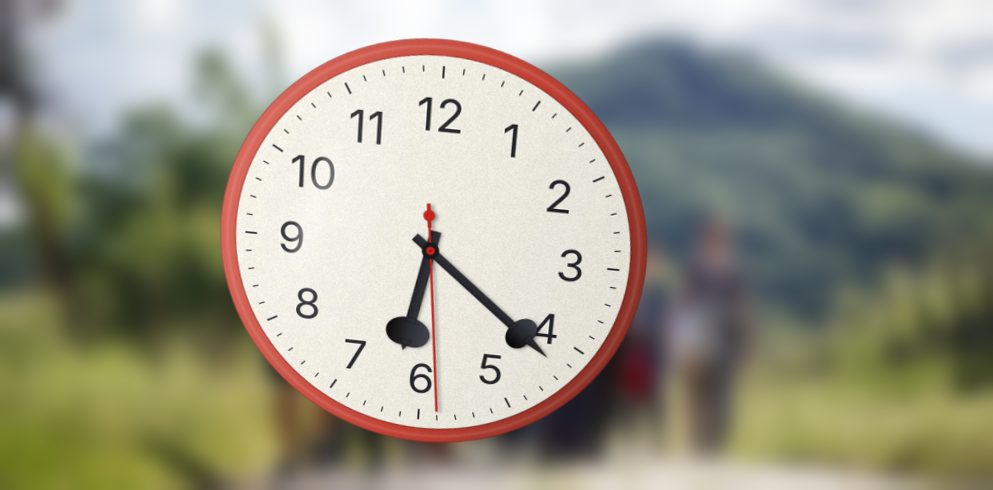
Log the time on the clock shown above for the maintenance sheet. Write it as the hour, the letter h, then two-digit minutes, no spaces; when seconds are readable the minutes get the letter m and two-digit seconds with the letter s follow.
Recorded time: 6h21m29s
